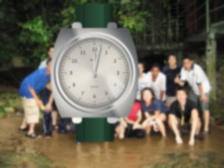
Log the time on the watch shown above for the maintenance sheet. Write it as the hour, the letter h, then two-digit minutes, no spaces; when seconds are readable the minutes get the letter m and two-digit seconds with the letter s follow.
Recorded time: 12h02
